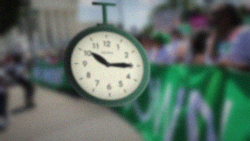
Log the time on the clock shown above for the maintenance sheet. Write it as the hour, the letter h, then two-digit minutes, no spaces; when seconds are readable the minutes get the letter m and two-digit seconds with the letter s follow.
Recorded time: 10h15
